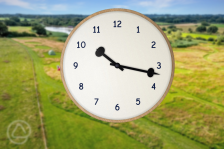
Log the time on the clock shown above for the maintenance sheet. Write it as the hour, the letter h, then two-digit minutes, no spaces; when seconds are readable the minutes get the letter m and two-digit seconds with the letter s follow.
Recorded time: 10h17
